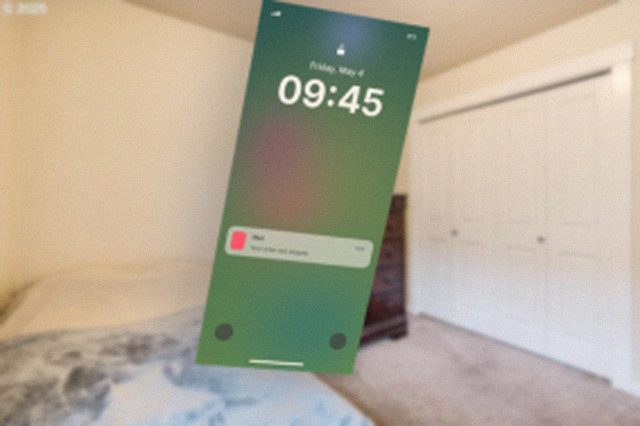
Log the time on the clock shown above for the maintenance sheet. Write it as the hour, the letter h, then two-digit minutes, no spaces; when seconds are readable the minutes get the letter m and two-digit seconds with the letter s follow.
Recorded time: 9h45
